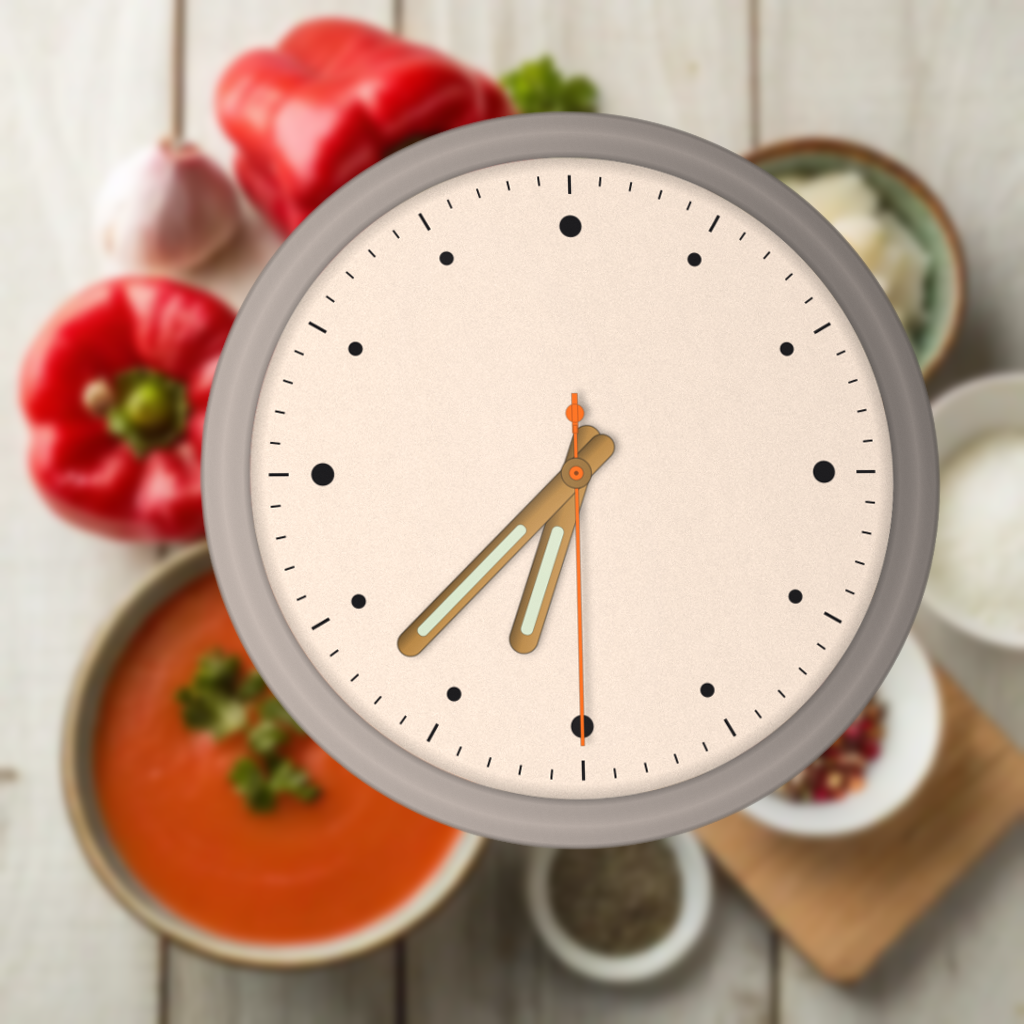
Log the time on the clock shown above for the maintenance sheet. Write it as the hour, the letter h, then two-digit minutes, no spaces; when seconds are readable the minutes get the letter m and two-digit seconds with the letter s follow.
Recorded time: 6h37m30s
